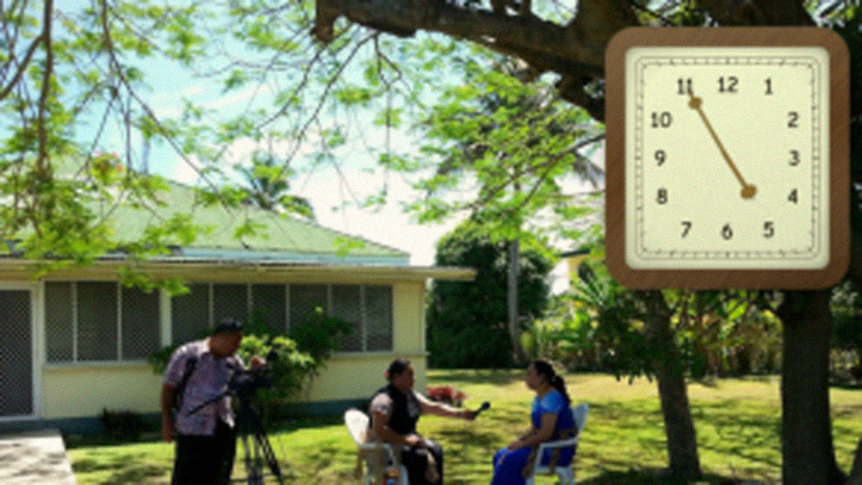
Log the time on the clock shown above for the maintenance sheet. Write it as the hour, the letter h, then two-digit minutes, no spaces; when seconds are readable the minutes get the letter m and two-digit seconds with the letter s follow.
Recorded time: 4h55
